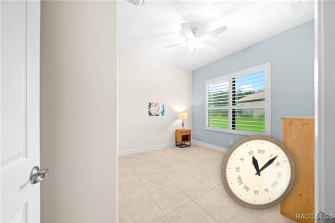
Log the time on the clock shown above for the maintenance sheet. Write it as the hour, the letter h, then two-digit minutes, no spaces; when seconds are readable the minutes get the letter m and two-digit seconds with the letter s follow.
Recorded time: 11h07
